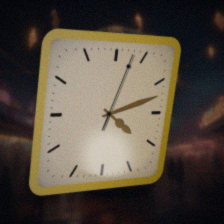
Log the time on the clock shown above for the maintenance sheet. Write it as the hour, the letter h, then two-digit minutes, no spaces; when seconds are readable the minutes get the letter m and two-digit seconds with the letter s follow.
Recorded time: 4h12m03s
